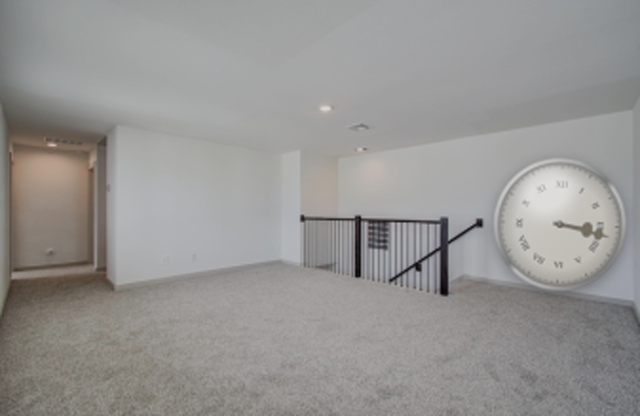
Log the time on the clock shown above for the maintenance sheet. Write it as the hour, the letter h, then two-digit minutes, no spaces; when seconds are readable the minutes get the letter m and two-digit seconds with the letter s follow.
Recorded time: 3h17
